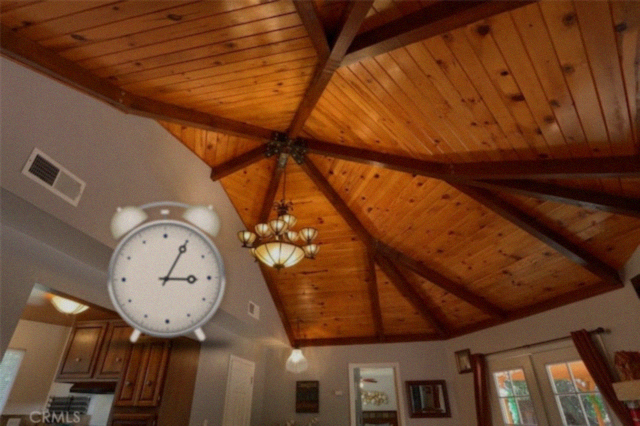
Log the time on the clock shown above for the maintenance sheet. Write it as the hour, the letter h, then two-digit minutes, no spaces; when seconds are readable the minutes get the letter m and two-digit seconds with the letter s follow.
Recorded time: 3h05
